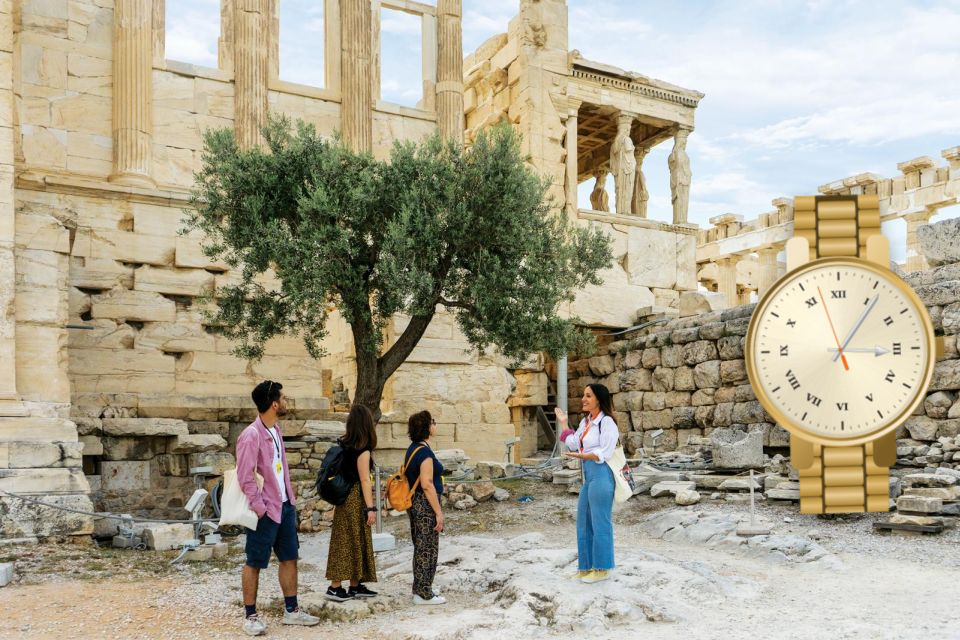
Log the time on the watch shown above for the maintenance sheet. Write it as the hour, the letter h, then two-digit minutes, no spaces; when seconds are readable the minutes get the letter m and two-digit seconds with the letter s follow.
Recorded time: 3h05m57s
